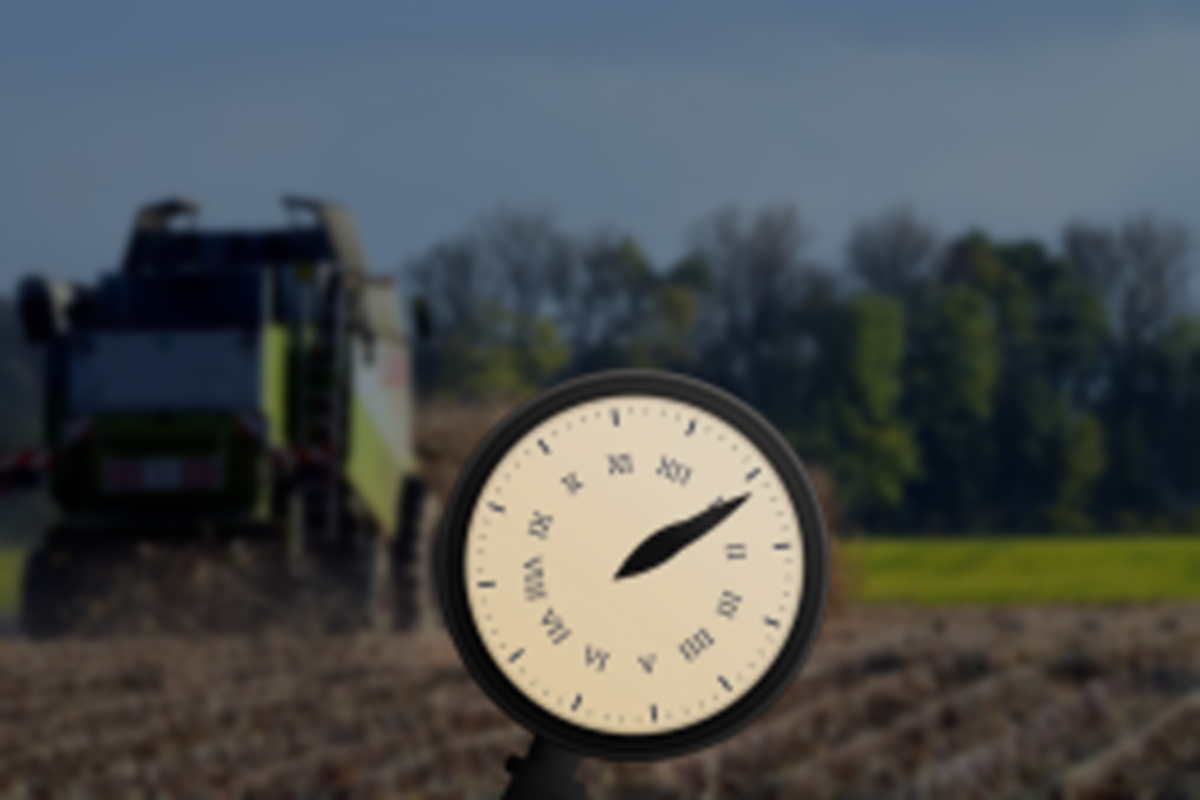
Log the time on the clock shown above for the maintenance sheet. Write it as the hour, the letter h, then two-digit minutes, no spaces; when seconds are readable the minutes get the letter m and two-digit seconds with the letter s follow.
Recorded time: 1h06
